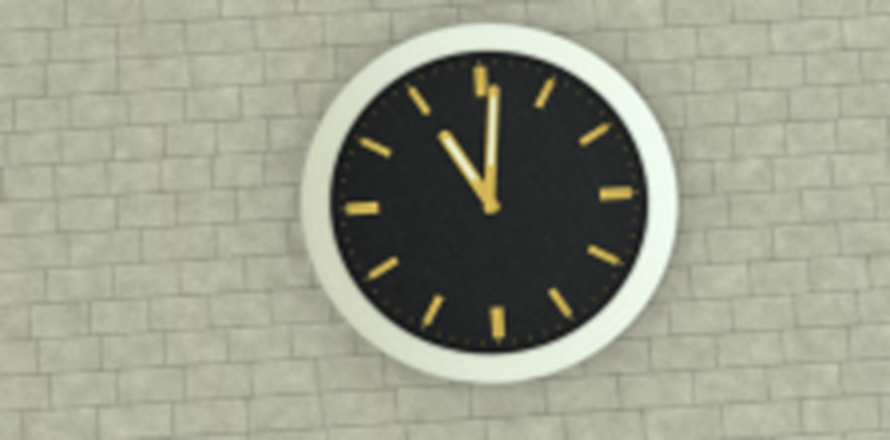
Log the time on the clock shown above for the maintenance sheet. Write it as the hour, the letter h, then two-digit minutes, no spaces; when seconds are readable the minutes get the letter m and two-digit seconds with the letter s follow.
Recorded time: 11h01
